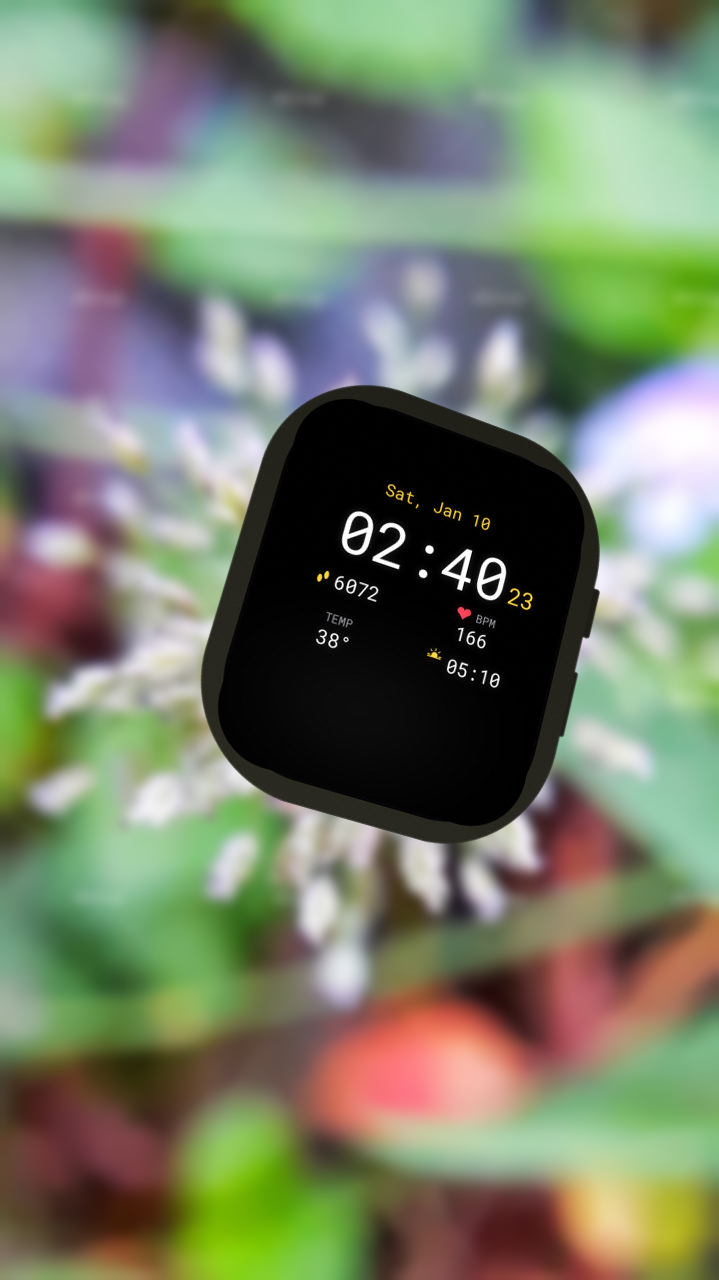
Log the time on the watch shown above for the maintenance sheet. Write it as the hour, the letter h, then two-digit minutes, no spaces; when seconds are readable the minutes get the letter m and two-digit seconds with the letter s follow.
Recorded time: 2h40m23s
